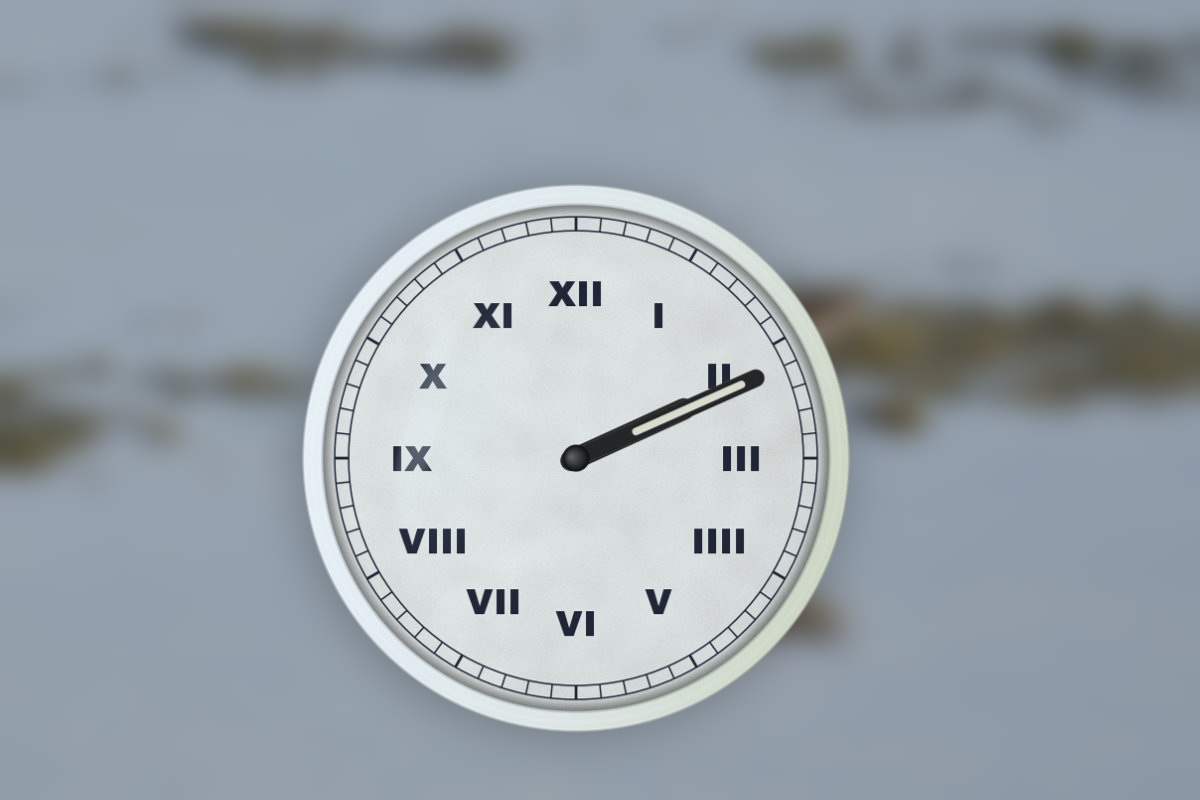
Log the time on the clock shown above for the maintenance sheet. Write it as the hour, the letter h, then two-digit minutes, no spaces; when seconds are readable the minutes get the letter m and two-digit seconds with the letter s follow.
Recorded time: 2h11
